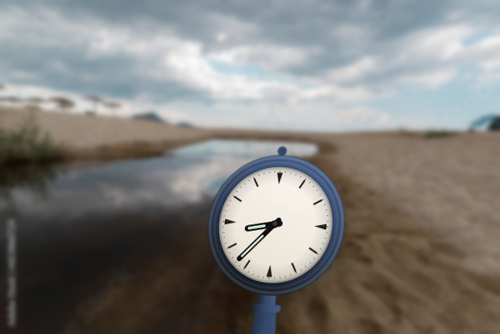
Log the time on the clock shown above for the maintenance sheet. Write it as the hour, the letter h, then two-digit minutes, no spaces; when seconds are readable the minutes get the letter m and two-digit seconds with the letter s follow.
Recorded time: 8h37
